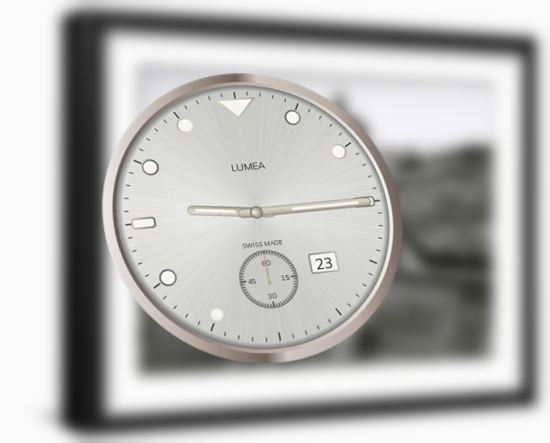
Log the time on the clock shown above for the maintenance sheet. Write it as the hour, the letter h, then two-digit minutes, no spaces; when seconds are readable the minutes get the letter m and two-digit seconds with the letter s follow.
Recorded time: 9h15
